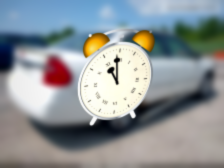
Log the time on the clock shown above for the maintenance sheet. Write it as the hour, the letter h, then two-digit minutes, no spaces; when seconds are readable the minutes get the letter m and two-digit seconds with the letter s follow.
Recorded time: 10h59
